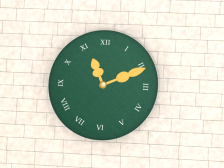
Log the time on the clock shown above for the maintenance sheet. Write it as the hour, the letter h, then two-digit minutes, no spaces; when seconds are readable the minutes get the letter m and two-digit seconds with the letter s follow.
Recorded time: 11h11
